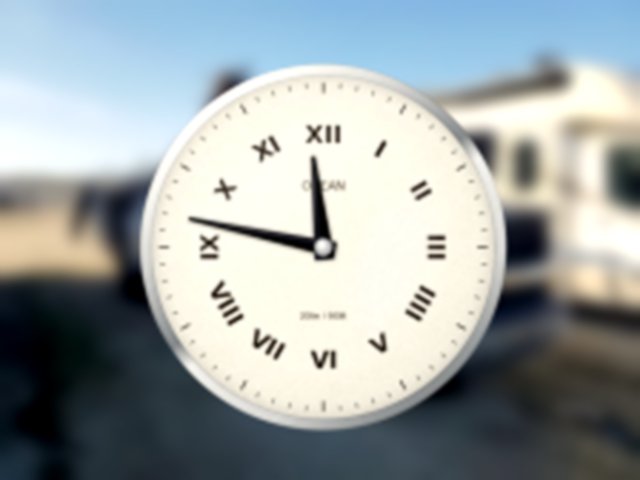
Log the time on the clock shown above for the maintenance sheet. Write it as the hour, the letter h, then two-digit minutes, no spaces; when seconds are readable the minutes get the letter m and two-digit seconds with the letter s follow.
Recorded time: 11h47
